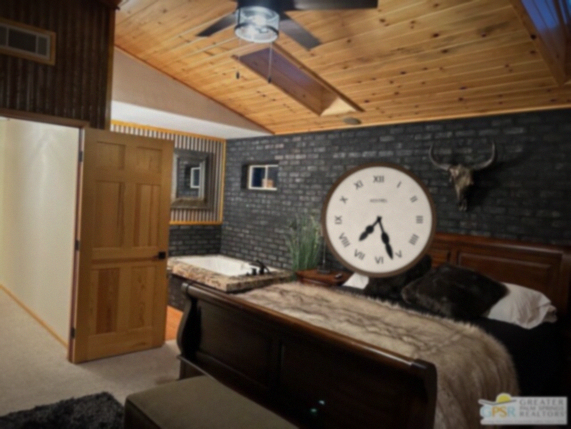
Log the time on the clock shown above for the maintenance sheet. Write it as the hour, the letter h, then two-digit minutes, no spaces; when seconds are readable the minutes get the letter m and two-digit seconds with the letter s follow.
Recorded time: 7h27
